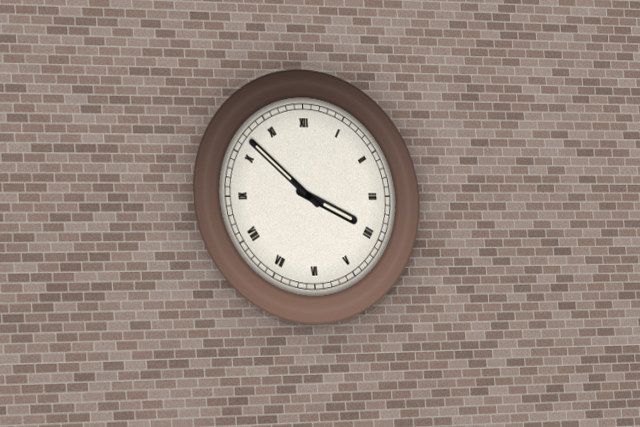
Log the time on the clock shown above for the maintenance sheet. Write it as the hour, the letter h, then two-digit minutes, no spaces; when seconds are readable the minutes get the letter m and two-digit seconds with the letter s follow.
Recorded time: 3h52
